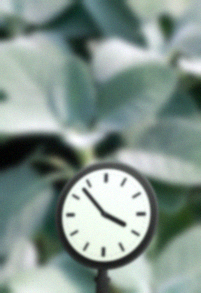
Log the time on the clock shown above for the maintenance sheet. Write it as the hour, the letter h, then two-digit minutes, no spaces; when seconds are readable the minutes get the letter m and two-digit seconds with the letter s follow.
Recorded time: 3h53
